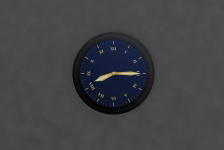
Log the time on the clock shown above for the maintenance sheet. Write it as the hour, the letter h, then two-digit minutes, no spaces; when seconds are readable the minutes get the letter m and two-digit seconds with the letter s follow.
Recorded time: 8h15
